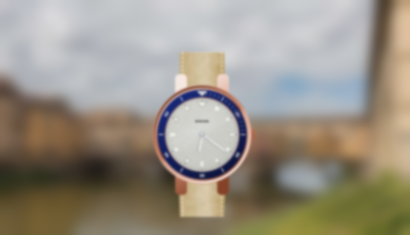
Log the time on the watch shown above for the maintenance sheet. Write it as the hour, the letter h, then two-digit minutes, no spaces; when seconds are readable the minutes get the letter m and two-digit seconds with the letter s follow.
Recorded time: 6h21
